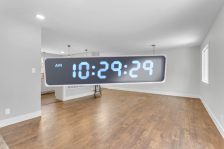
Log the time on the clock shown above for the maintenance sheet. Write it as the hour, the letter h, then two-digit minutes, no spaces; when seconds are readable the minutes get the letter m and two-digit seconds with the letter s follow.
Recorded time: 10h29m29s
